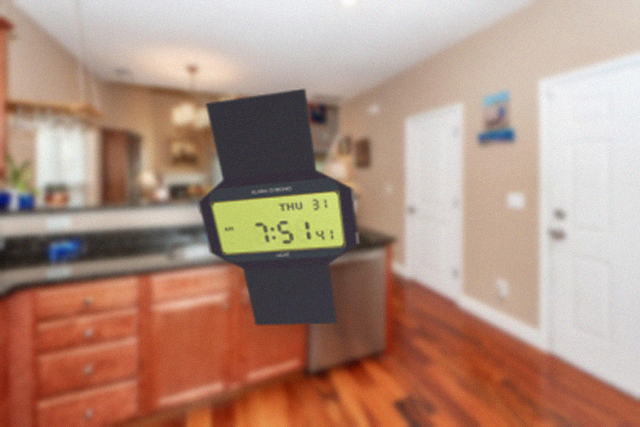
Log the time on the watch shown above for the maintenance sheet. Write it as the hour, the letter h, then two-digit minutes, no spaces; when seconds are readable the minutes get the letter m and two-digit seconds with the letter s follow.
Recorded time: 7h51m41s
